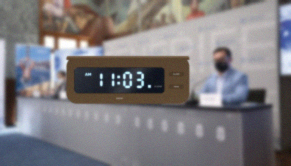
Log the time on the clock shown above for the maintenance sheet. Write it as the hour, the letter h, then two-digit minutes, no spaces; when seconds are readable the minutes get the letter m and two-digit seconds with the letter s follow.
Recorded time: 11h03
